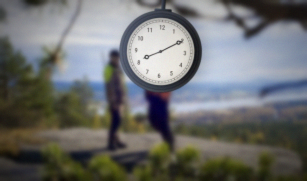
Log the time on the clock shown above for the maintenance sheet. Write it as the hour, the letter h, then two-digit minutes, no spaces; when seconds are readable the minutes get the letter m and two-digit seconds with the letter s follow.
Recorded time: 8h10
